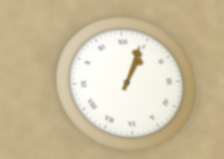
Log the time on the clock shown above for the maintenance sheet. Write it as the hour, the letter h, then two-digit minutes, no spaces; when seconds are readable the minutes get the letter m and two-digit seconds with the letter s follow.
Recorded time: 1h04
